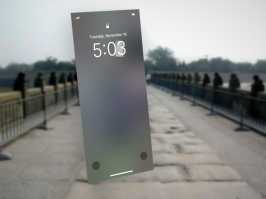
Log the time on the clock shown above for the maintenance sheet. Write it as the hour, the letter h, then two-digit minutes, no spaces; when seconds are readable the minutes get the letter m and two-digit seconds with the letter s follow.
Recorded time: 5h03
